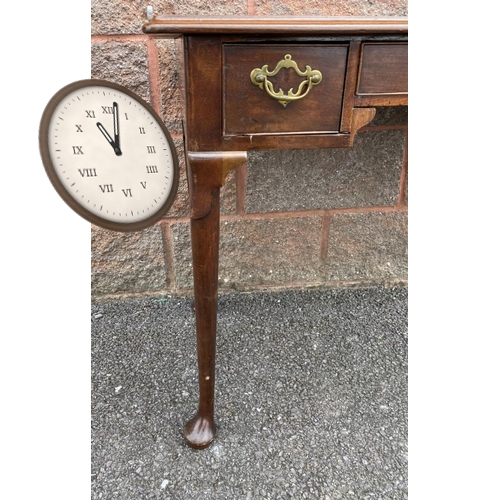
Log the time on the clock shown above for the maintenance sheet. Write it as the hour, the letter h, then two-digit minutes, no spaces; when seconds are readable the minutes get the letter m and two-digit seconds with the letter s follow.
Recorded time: 11h02
